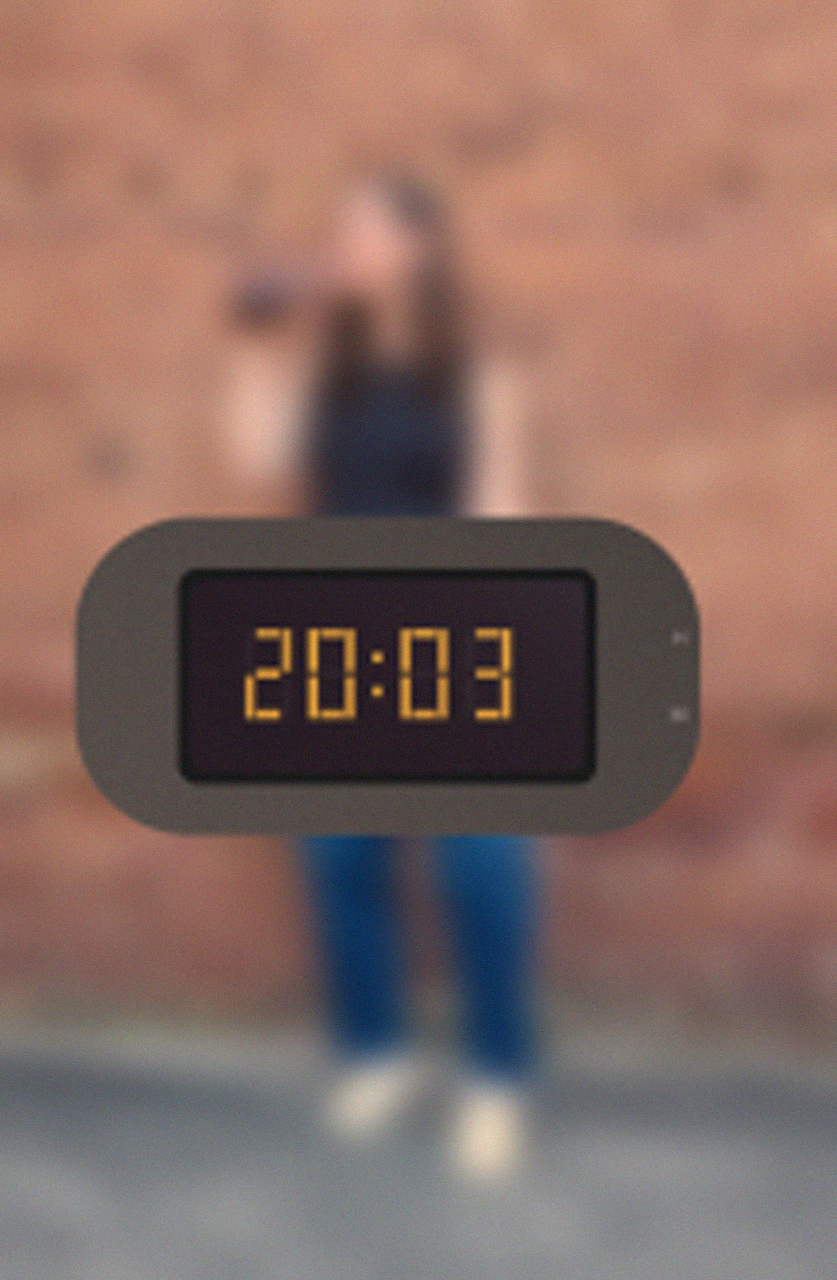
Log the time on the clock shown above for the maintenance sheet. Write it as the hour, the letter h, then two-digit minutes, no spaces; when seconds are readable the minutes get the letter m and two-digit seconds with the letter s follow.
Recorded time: 20h03
